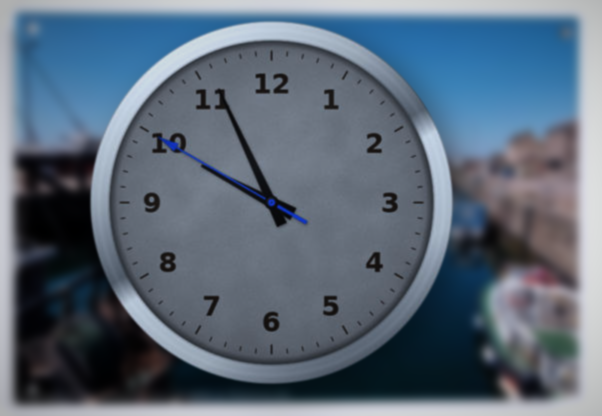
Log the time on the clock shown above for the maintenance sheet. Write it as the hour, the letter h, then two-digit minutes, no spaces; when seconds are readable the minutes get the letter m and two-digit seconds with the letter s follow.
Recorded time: 9h55m50s
